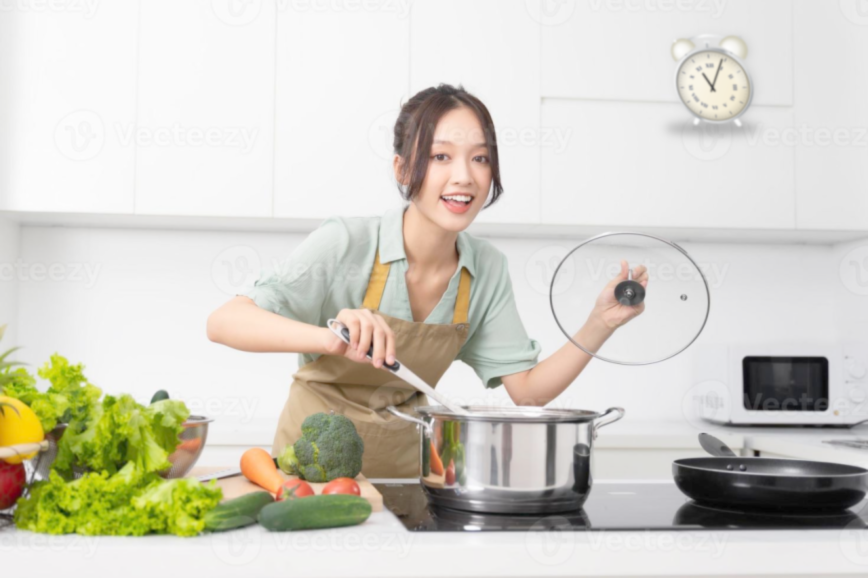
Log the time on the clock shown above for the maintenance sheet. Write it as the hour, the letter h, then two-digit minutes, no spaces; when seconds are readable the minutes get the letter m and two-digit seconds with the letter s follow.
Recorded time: 11h04
